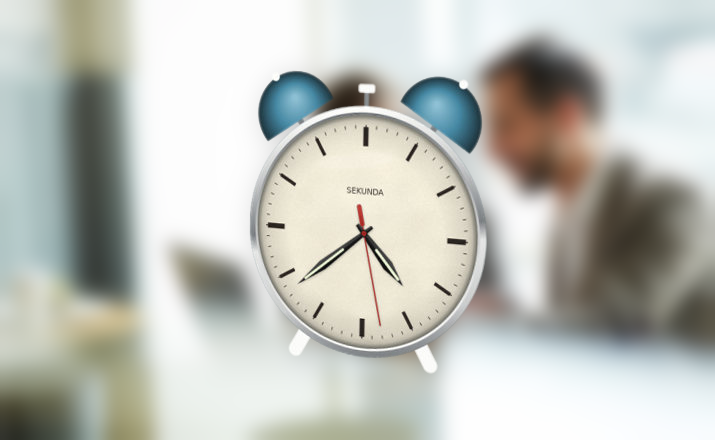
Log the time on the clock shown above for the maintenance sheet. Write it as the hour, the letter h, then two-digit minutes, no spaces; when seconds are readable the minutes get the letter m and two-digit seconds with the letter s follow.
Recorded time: 4h38m28s
